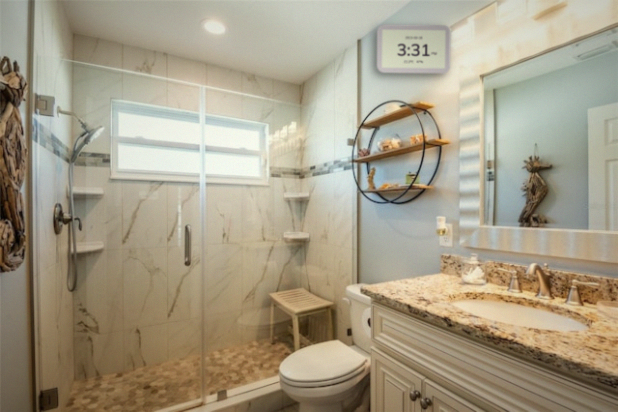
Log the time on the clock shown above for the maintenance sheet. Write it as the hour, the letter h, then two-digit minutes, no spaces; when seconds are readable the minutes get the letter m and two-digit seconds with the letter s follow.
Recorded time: 3h31
